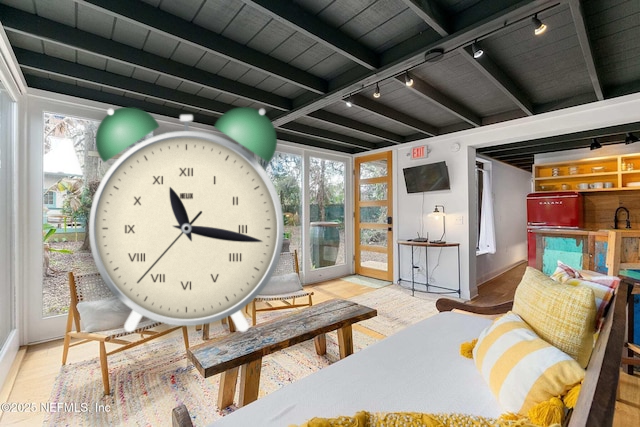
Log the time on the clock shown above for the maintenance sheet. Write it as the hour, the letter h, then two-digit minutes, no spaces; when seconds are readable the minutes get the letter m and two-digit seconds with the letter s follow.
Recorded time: 11h16m37s
